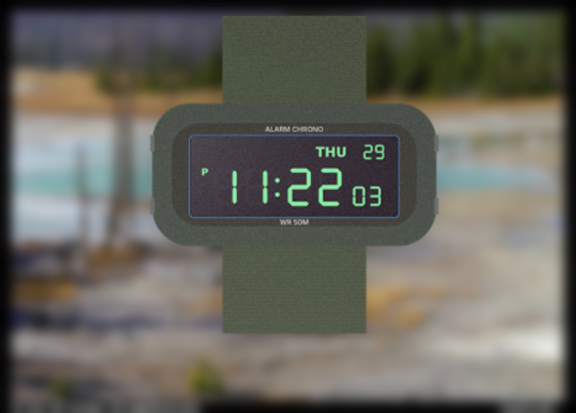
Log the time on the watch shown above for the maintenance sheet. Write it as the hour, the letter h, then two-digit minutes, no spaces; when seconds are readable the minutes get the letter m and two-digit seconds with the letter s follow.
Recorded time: 11h22m03s
